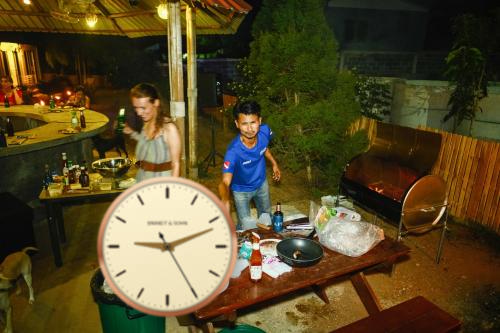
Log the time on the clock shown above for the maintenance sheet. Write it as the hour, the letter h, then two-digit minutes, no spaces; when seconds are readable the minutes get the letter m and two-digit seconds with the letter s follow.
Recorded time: 9h11m25s
